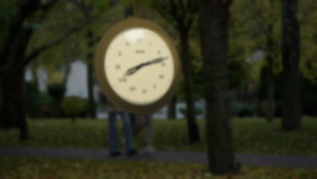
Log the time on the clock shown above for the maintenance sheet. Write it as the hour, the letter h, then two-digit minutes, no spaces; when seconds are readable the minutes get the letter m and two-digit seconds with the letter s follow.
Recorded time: 8h13
